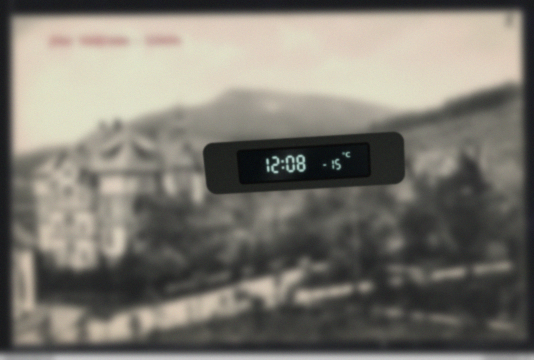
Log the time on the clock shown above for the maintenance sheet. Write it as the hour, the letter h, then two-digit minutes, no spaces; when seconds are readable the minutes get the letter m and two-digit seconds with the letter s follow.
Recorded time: 12h08
